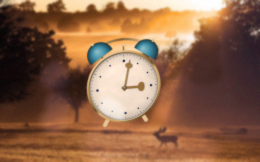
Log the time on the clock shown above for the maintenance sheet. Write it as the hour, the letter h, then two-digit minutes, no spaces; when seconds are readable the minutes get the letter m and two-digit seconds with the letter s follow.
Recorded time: 3h02
